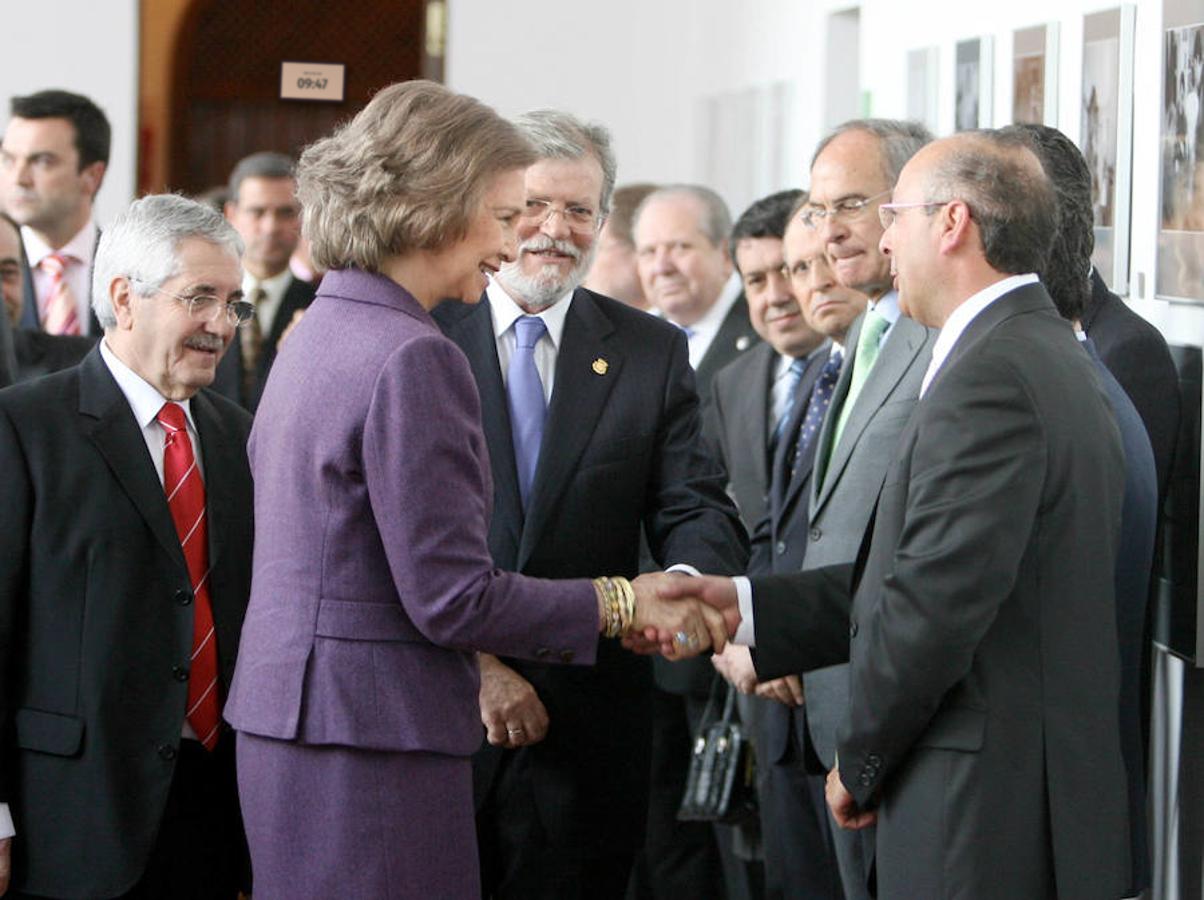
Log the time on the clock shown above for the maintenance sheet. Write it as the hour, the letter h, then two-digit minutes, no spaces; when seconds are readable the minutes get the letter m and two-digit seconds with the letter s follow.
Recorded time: 9h47
